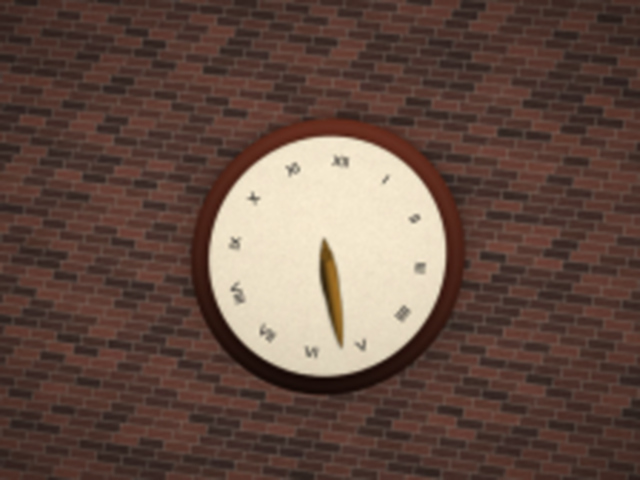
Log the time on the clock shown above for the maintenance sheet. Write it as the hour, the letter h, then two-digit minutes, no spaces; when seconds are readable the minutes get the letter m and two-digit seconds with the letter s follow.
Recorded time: 5h27
